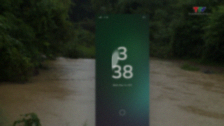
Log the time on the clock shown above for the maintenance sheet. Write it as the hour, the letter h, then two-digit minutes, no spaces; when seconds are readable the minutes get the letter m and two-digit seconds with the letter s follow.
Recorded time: 3h38
